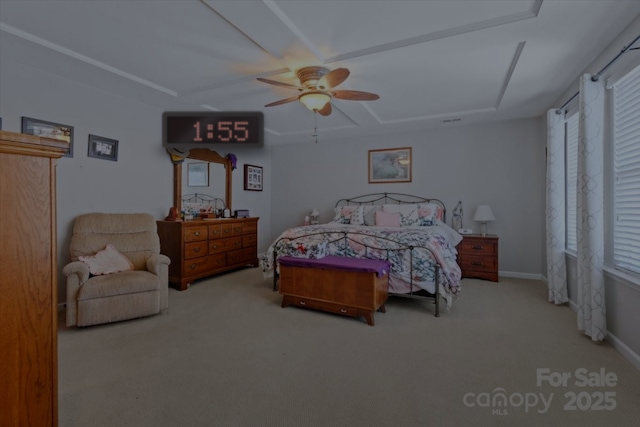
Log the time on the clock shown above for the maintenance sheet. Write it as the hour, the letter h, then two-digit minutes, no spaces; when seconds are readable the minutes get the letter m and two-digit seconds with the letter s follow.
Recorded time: 1h55
